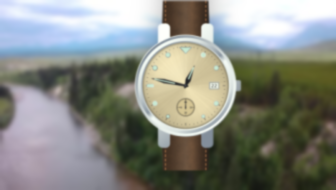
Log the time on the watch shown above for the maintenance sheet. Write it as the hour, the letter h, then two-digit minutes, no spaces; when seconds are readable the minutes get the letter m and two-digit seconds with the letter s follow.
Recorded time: 12h47
